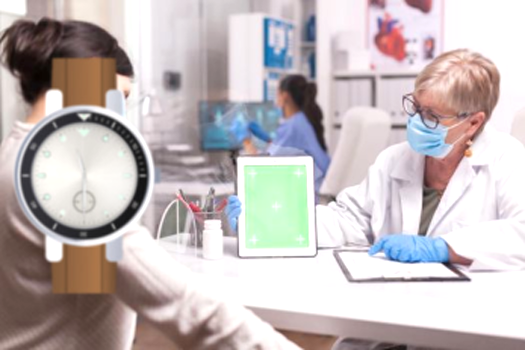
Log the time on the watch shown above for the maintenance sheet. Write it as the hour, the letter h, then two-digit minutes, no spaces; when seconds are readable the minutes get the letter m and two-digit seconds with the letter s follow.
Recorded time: 11h30
